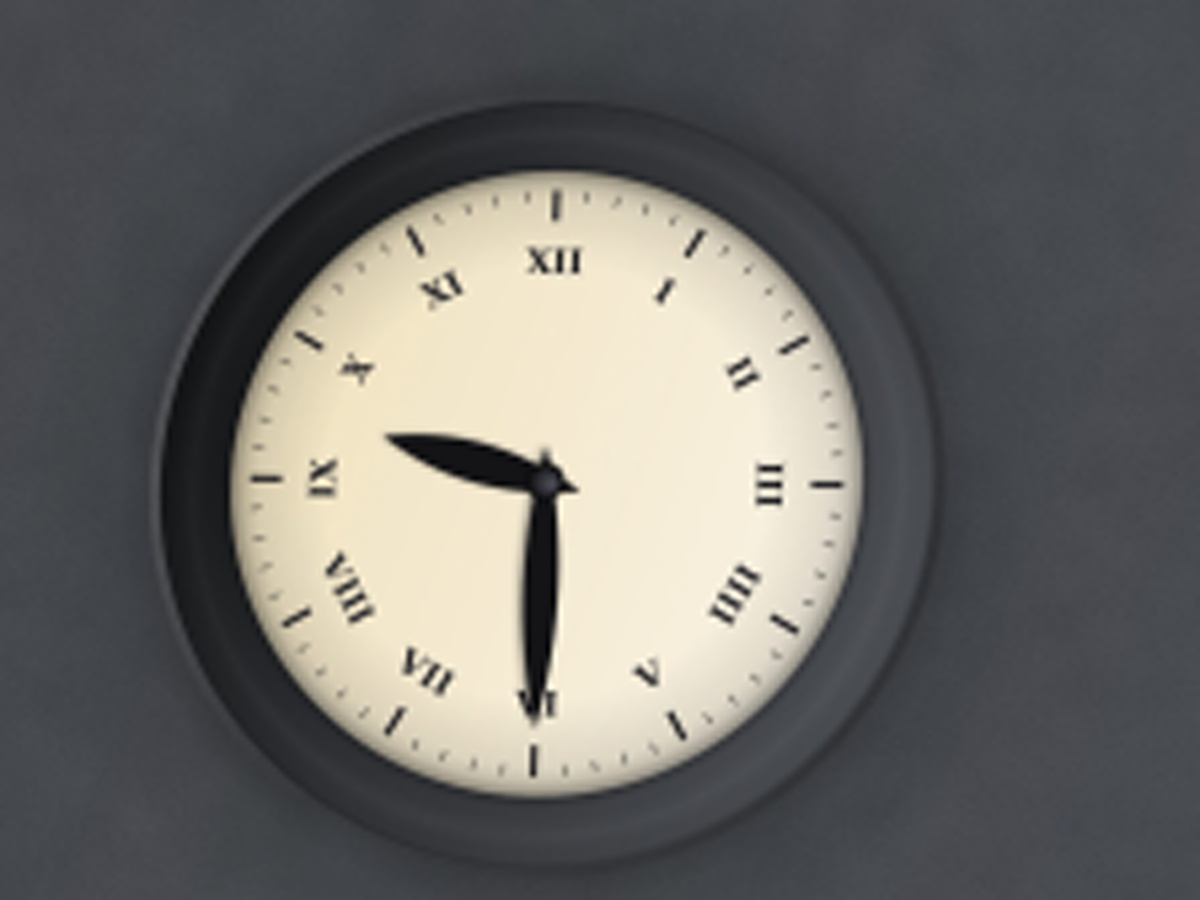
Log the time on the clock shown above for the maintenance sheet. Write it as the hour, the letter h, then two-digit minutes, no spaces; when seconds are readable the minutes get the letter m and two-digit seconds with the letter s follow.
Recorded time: 9h30
